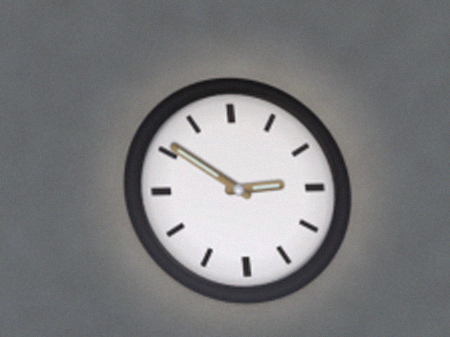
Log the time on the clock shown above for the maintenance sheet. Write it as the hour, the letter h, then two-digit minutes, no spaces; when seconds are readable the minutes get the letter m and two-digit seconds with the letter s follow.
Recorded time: 2h51
